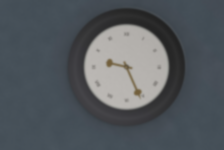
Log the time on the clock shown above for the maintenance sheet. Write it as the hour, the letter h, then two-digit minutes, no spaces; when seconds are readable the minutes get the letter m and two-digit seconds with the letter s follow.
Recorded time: 9h26
